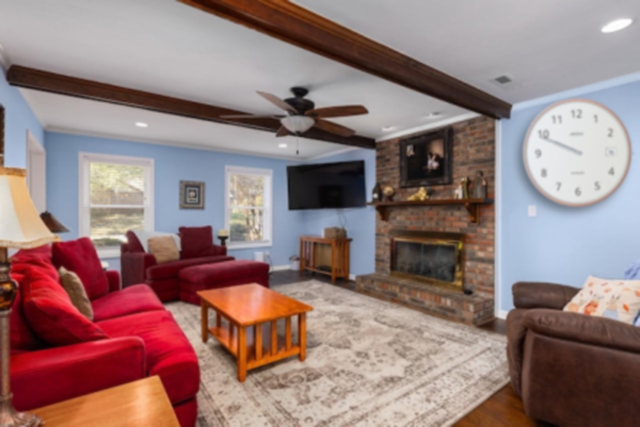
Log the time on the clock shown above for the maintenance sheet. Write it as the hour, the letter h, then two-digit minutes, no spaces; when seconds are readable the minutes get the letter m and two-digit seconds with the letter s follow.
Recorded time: 9h49
